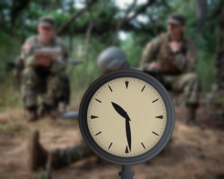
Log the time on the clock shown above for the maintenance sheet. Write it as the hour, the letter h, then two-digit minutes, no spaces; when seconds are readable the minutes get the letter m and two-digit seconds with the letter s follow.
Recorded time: 10h29
